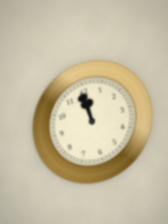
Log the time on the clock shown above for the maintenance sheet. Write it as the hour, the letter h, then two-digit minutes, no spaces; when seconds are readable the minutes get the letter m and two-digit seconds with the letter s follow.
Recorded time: 11h59
